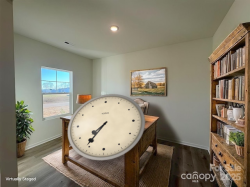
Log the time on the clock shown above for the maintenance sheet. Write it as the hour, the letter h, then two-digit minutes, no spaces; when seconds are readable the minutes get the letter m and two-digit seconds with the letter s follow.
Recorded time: 7h36
